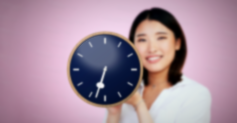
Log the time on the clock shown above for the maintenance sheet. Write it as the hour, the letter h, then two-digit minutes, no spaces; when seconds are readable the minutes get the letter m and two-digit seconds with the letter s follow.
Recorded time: 6h33
